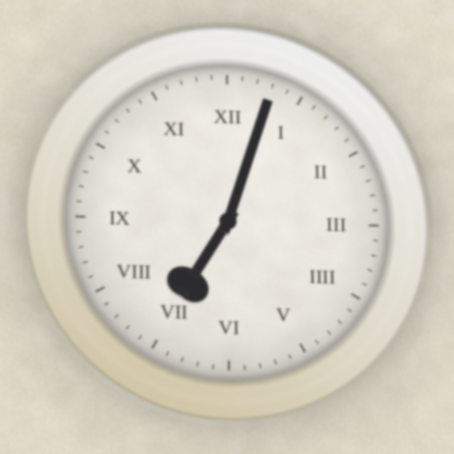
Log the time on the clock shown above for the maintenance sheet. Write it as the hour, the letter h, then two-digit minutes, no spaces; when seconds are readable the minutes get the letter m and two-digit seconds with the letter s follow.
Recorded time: 7h03
